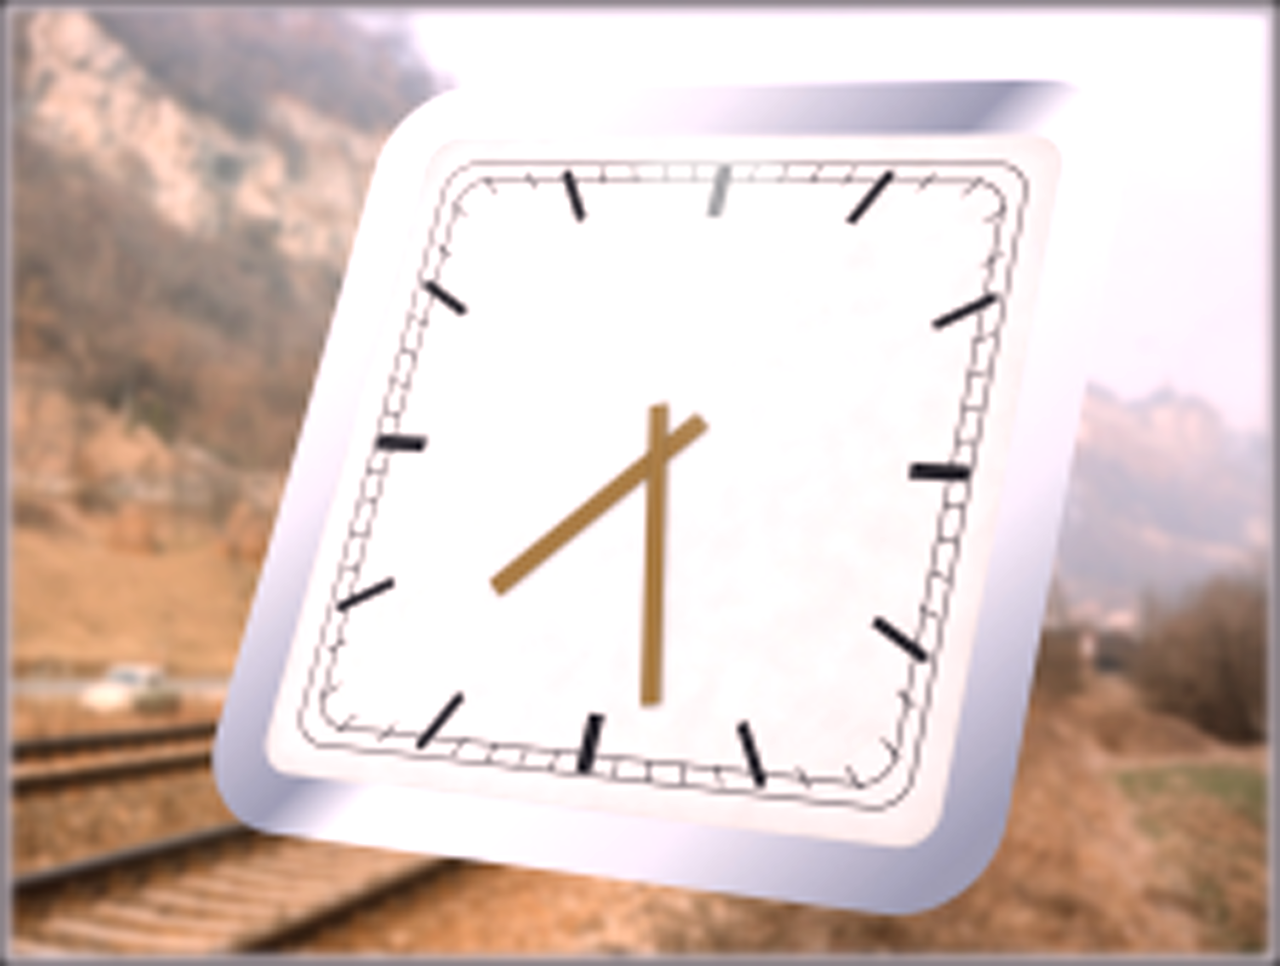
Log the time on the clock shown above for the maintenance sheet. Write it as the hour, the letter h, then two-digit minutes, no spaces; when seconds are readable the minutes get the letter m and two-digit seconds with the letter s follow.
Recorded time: 7h28
